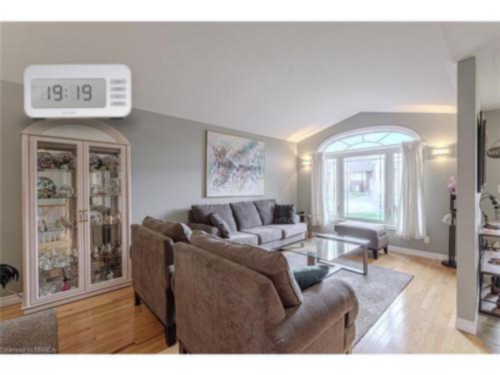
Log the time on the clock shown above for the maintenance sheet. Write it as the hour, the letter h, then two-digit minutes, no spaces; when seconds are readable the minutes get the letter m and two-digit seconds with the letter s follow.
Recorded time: 19h19
